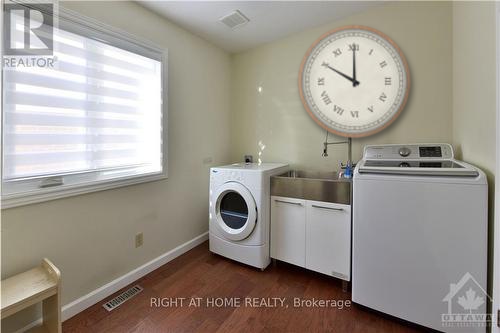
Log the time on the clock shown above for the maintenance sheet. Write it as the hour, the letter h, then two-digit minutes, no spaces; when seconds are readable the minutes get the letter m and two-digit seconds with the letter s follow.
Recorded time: 10h00
